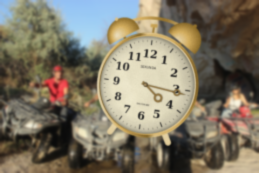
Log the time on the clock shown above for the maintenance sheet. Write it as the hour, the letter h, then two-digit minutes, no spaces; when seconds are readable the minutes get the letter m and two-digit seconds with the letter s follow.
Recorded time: 4h16
